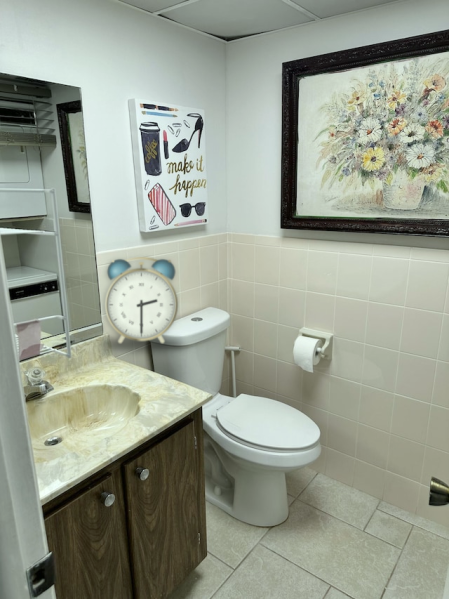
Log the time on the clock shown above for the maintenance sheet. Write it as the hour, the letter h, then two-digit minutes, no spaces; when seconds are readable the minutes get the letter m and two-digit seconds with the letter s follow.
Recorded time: 2h30
